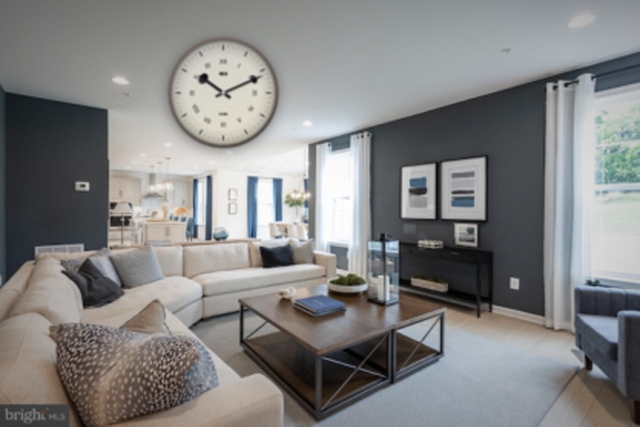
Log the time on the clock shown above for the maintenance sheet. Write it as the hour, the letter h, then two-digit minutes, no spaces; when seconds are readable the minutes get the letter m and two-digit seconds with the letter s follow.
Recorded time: 10h11
